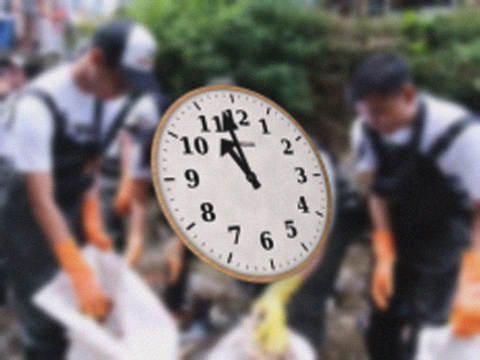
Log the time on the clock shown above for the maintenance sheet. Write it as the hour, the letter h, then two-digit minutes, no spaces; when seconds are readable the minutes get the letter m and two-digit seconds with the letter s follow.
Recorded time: 10h58
